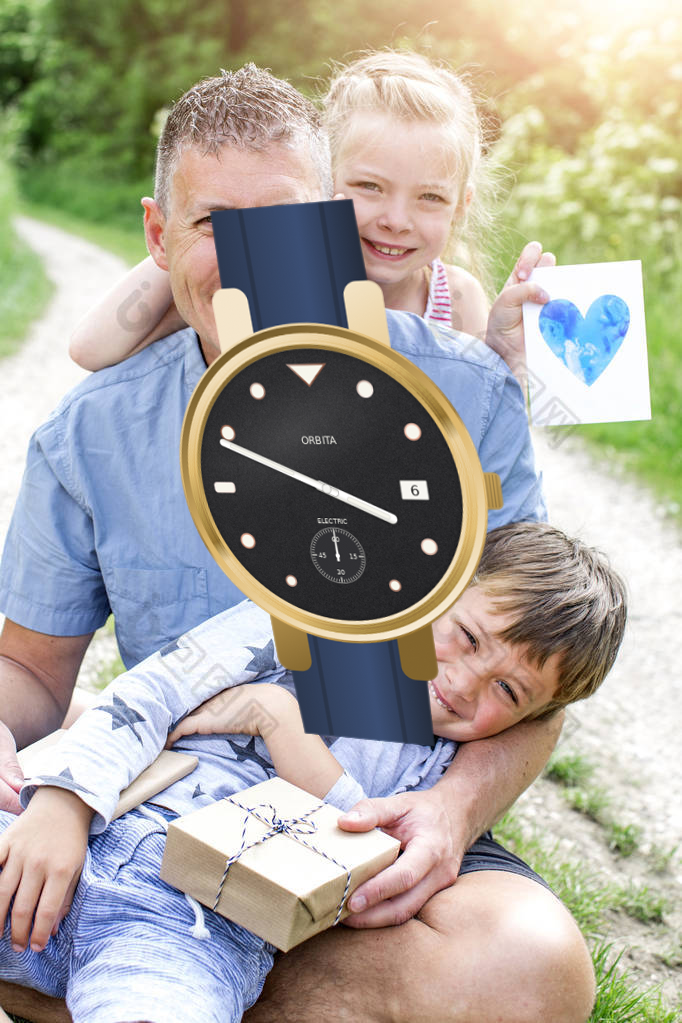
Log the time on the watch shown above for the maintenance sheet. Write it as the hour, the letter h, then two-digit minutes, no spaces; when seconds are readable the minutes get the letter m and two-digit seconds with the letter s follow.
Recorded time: 3h49
